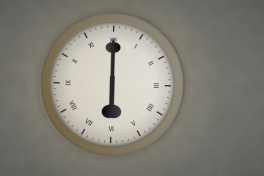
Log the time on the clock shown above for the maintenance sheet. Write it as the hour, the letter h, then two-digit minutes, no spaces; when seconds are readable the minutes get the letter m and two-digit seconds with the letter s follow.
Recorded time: 6h00
